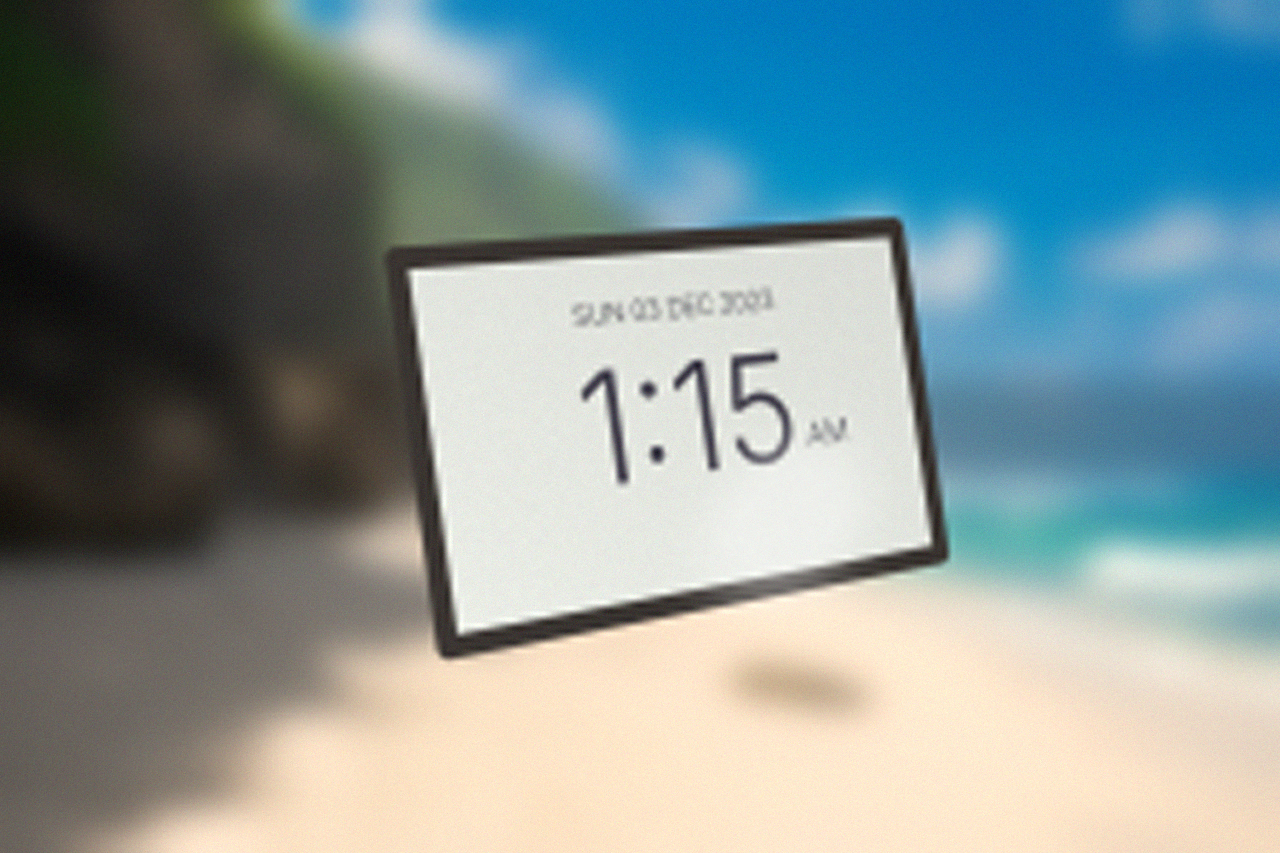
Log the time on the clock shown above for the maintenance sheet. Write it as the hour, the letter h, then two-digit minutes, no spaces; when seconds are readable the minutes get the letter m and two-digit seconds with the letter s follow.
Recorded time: 1h15
